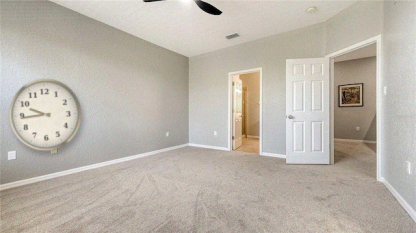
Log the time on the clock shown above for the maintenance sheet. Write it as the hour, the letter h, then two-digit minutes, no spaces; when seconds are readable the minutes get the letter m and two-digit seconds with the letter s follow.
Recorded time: 9h44
